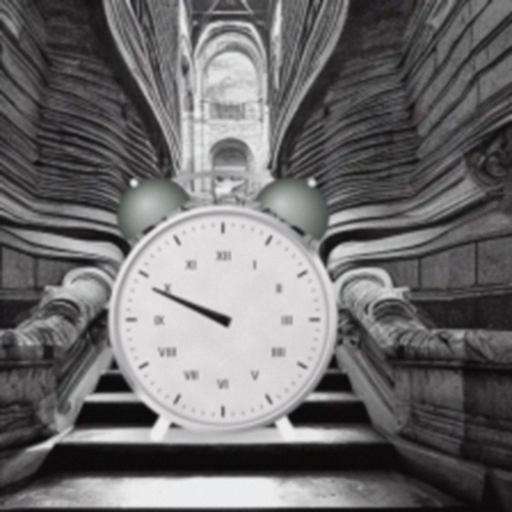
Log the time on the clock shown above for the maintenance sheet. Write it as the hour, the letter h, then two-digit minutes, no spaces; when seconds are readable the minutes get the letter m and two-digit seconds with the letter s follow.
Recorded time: 9h49
